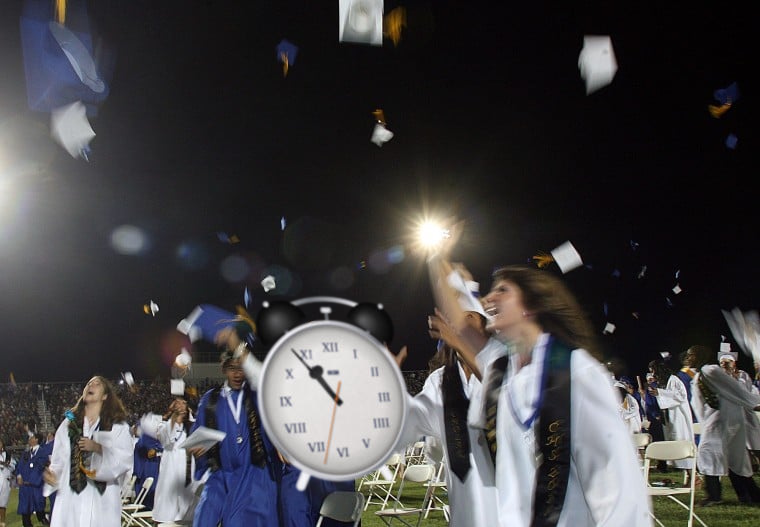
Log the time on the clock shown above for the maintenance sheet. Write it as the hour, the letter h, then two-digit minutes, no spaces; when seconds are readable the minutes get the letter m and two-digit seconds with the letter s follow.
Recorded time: 10h53m33s
